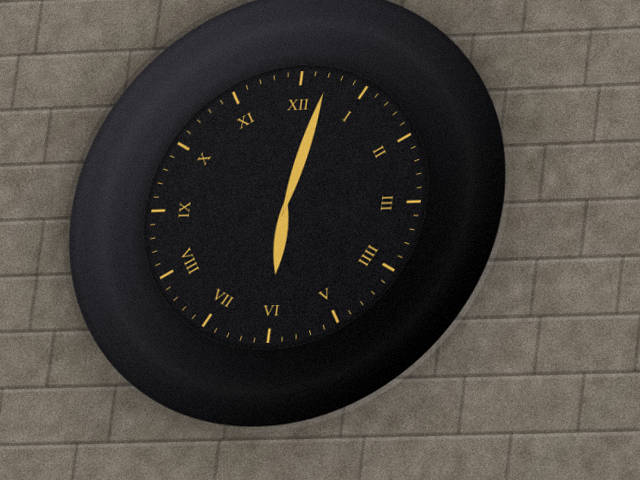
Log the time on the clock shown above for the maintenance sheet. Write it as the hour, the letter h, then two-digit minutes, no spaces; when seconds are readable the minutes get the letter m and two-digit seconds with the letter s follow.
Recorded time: 6h02
